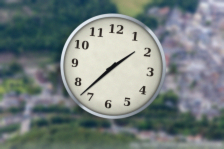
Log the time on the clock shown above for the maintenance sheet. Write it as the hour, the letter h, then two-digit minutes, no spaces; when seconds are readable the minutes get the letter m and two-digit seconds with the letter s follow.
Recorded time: 1h37
